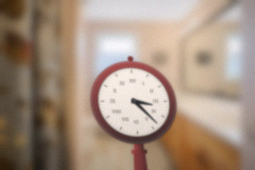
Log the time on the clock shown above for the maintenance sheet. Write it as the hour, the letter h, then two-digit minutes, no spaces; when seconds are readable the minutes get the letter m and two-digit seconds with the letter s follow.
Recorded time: 3h23
